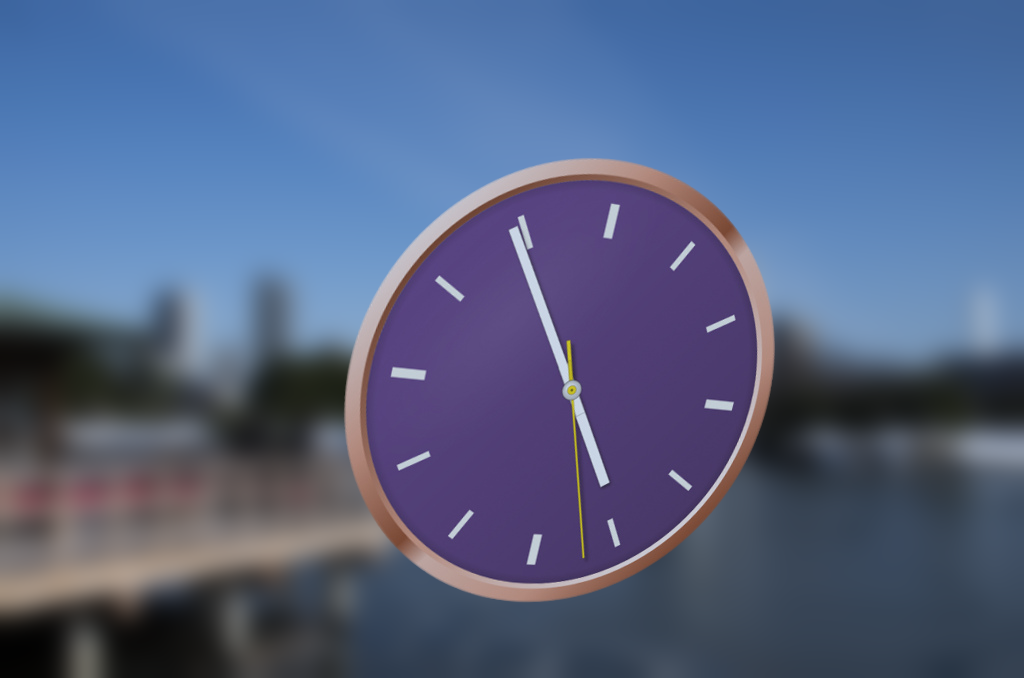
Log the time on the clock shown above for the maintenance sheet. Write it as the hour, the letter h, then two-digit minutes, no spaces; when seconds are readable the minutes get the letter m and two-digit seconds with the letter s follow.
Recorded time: 4h54m27s
